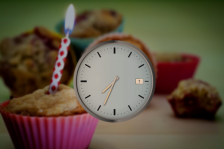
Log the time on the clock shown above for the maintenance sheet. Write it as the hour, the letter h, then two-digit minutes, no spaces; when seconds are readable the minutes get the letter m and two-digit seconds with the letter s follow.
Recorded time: 7h34
